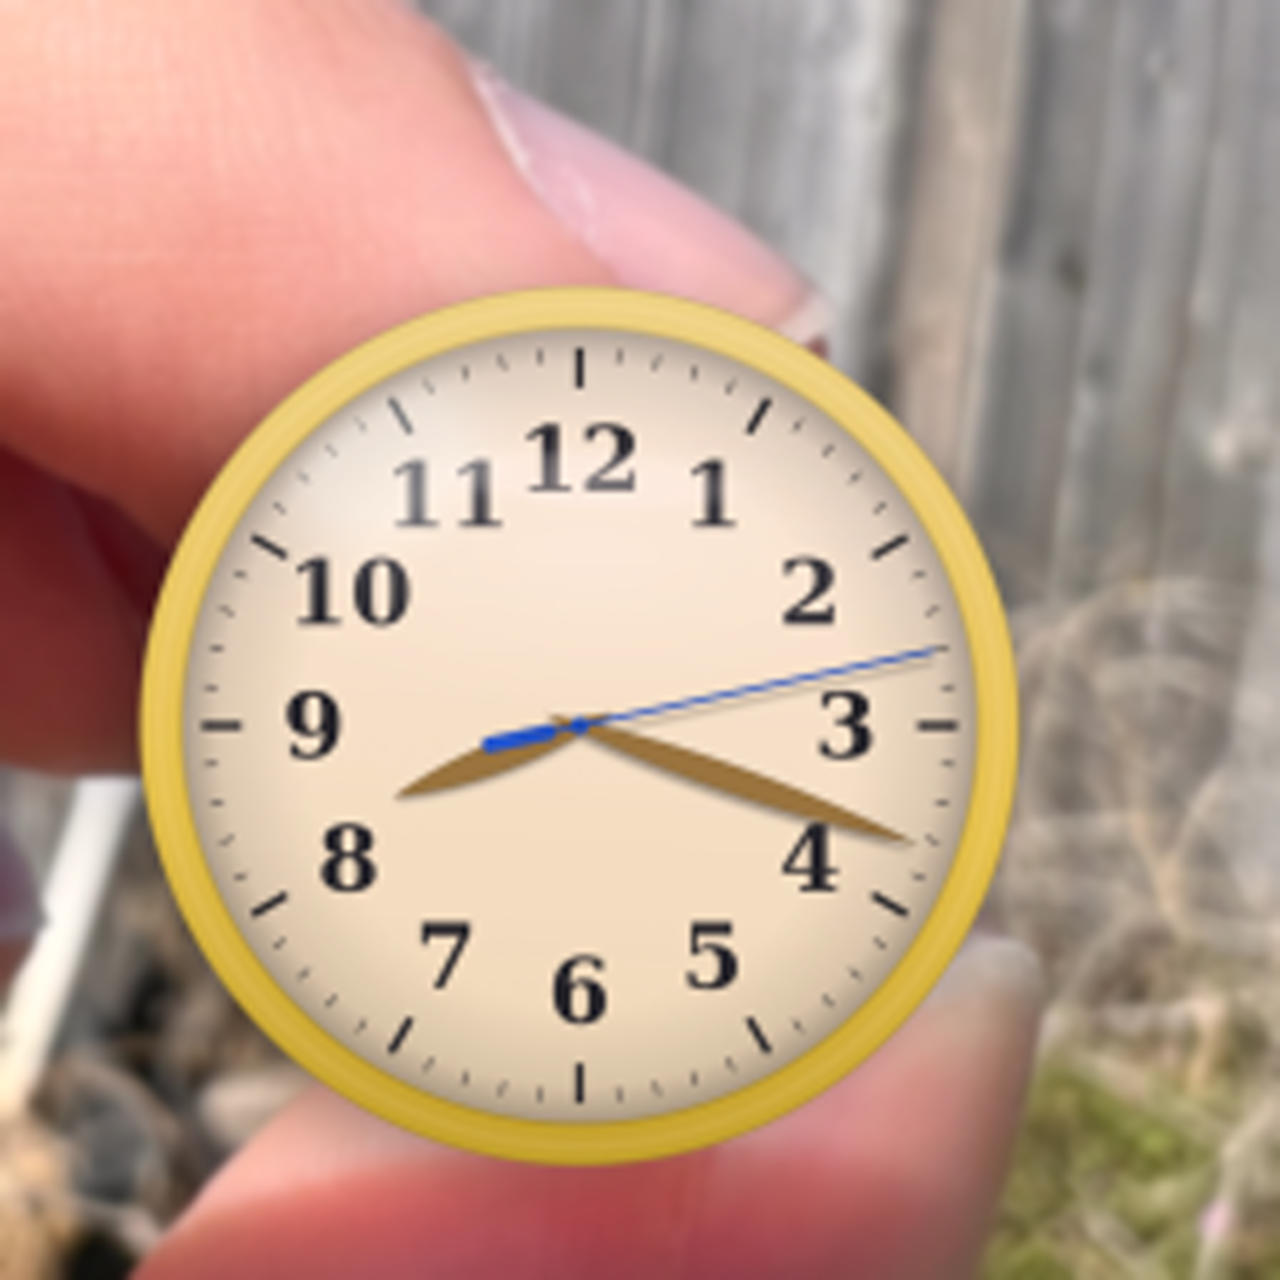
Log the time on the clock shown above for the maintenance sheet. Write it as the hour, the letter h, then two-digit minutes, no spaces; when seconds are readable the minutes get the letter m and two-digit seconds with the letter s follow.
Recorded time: 8h18m13s
